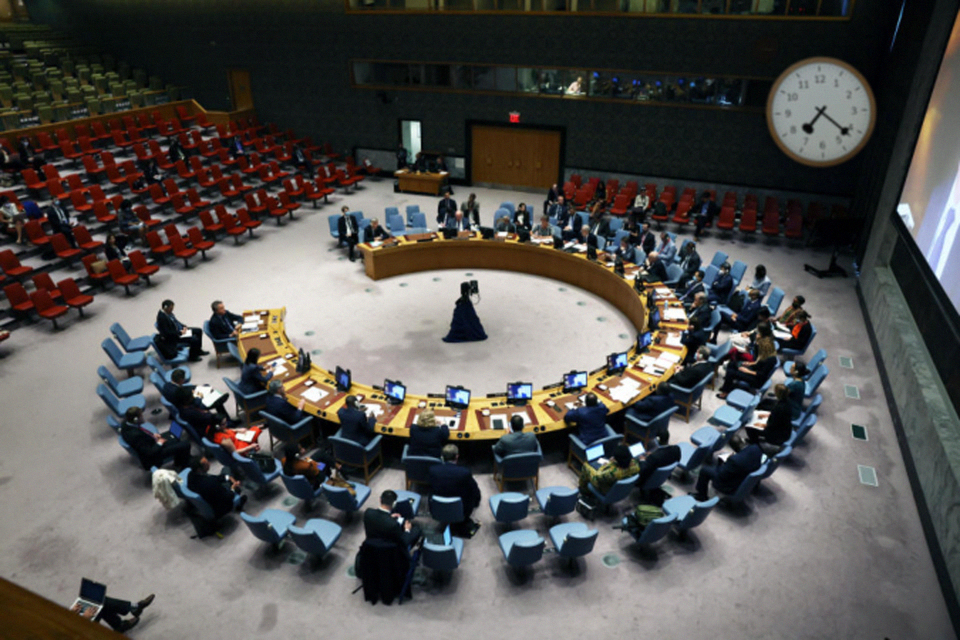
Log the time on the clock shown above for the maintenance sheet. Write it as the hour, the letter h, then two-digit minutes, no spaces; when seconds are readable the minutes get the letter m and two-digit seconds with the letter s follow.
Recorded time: 7h22
